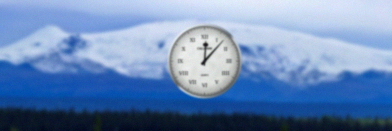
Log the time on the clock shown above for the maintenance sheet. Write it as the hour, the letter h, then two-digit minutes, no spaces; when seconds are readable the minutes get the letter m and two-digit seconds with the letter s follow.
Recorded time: 12h07
